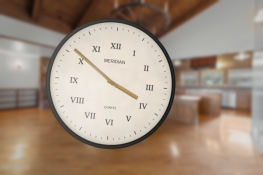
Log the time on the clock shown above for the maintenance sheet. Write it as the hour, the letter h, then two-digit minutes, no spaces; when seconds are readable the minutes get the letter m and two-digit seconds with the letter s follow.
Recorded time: 3h51
